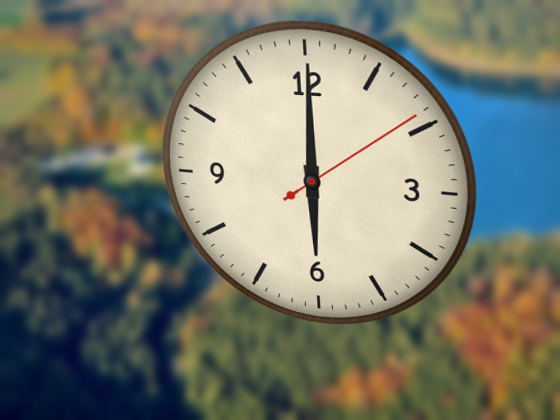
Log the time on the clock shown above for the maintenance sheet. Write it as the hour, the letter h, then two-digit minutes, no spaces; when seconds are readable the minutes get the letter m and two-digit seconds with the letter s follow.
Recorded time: 6h00m09s
